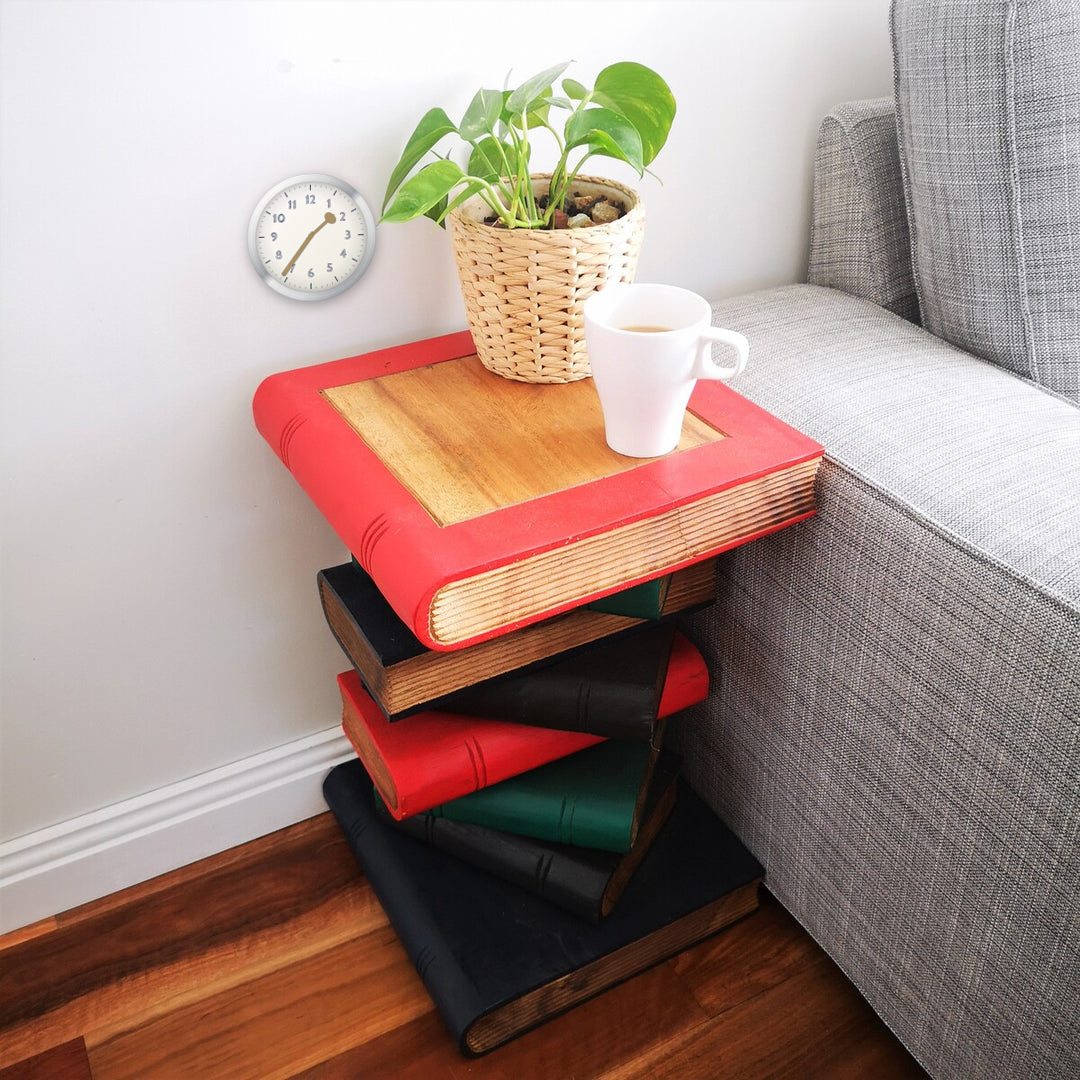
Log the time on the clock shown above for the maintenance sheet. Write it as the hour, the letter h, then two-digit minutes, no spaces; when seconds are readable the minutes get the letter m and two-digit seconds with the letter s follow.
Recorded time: 1h36
